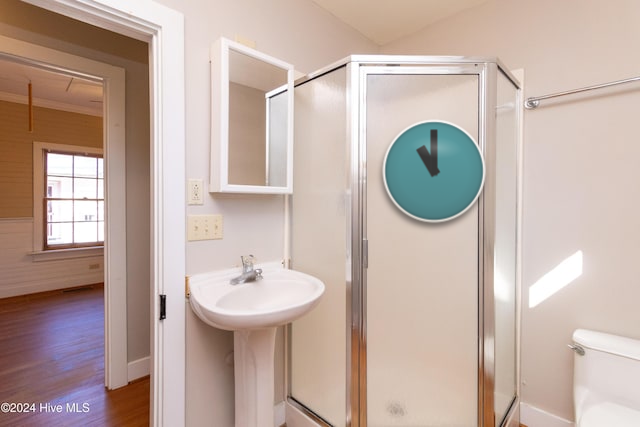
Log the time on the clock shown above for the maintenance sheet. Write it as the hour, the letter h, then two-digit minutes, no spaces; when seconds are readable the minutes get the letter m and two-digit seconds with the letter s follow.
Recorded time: 11h00
